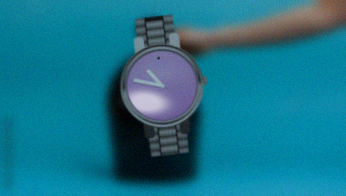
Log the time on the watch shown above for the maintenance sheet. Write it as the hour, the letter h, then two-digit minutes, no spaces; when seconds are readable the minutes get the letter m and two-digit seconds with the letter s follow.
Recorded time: 10h48
